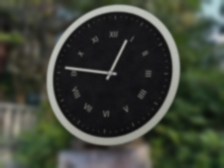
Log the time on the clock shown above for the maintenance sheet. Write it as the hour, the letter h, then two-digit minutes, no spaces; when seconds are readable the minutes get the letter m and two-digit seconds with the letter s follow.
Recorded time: 12h46
